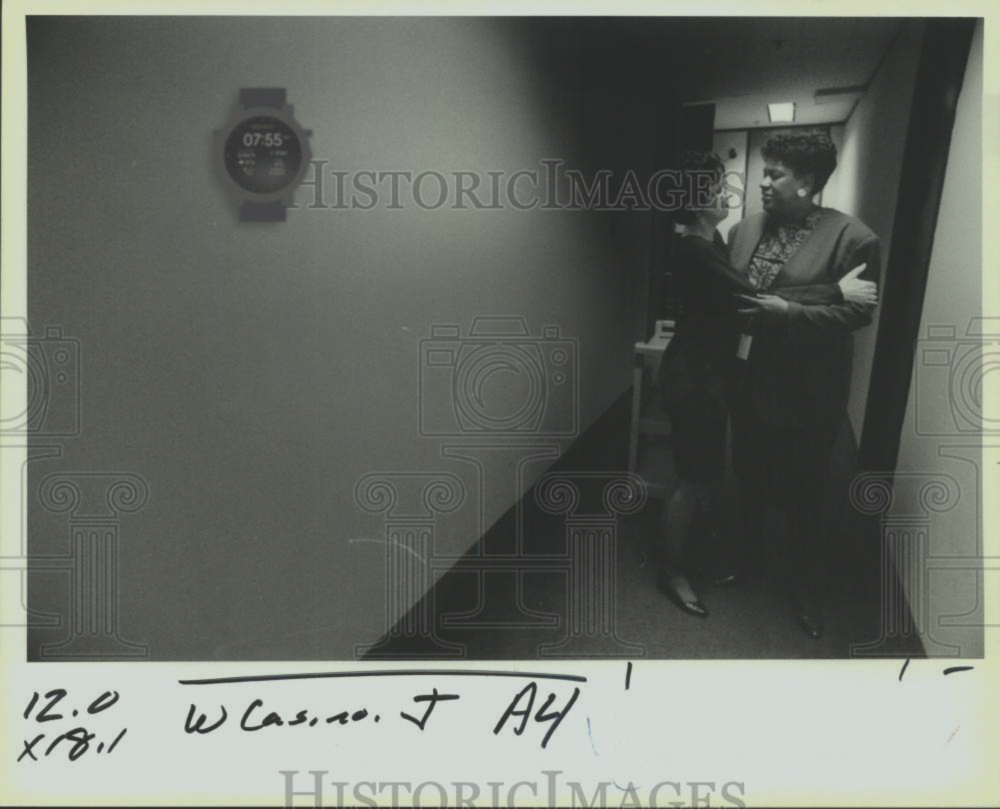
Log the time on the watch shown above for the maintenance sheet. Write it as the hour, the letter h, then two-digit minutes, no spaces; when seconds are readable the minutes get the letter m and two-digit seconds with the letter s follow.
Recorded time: 7h55
